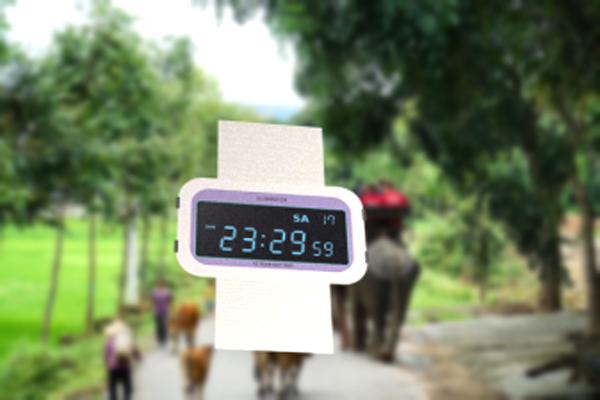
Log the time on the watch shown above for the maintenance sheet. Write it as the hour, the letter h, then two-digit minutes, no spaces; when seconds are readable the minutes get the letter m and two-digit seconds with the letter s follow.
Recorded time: 23h29m59s
